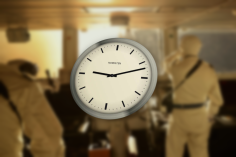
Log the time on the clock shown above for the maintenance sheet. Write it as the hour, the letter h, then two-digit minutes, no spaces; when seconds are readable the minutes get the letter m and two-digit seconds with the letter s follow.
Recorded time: 9h12
